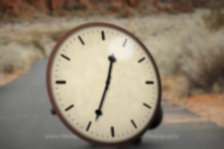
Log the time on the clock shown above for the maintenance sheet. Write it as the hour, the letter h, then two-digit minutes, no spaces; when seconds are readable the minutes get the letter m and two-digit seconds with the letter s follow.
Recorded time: 12h34
